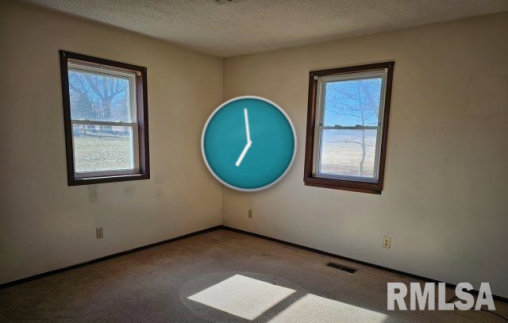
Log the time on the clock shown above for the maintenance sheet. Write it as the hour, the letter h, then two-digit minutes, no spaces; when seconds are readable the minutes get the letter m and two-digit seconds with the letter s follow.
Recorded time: 6h59
